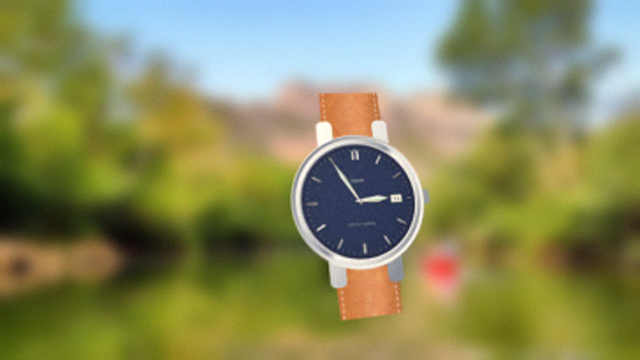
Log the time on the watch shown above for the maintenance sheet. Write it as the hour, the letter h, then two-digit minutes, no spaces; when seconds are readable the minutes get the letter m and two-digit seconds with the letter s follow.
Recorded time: 2h55
